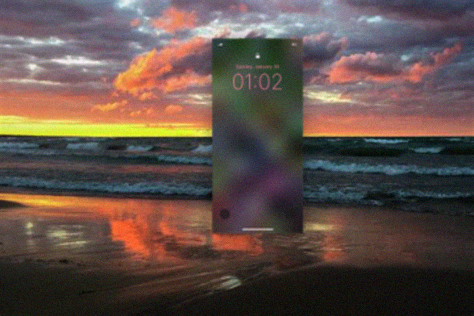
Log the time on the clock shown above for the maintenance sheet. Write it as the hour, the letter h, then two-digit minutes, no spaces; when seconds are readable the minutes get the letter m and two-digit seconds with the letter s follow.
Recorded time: 1h02
